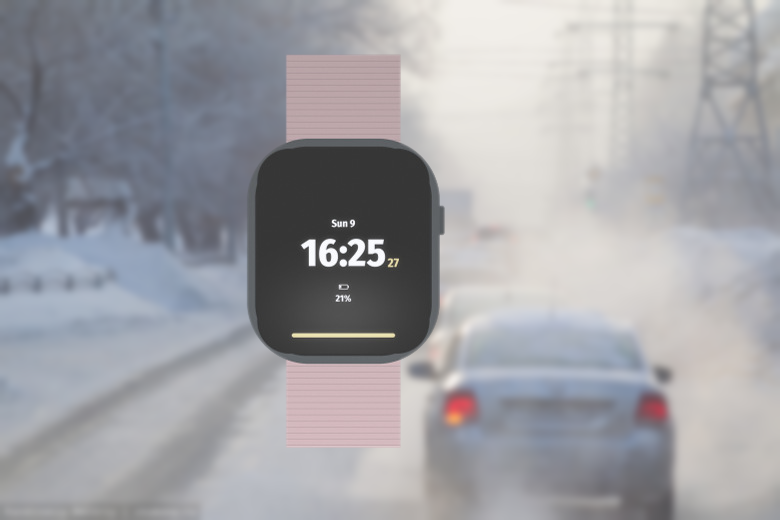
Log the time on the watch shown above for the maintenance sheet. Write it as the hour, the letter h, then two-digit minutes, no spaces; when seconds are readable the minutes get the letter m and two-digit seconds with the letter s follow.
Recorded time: 16h25m27s
